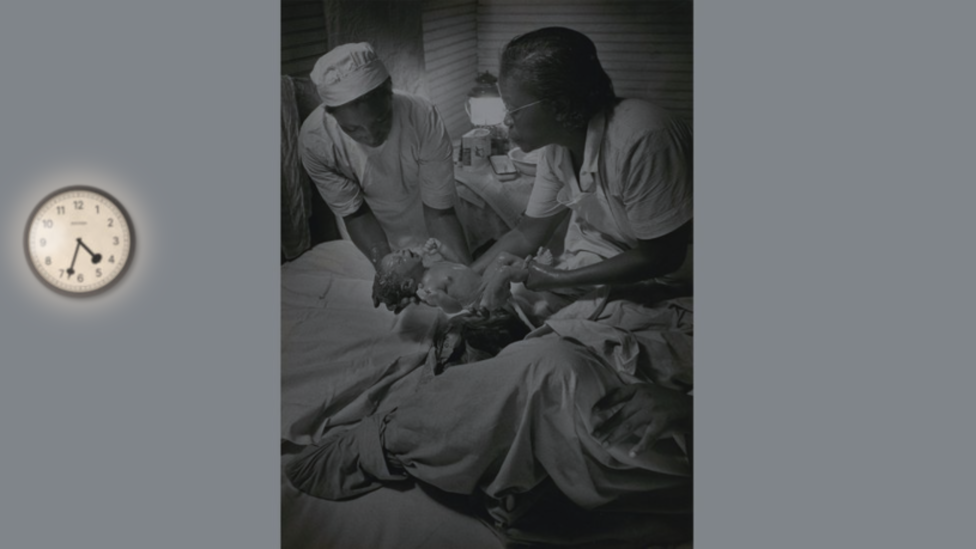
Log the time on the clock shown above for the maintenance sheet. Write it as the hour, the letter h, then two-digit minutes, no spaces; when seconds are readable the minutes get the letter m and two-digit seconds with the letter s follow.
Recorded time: 4h33
